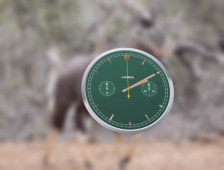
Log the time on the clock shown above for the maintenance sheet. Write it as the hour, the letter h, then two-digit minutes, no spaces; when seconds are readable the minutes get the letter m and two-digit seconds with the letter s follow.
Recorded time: 2h10
